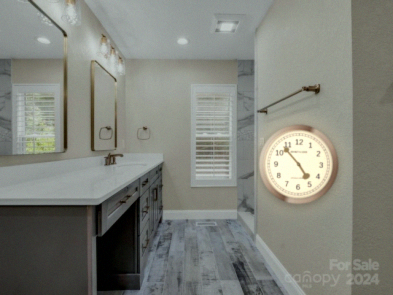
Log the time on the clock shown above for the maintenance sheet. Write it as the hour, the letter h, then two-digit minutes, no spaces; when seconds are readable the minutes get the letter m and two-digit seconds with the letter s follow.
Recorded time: 4h53
